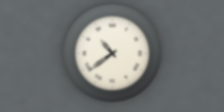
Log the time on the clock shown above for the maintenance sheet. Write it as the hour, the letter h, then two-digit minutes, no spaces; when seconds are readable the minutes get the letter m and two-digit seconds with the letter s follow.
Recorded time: 10h39
